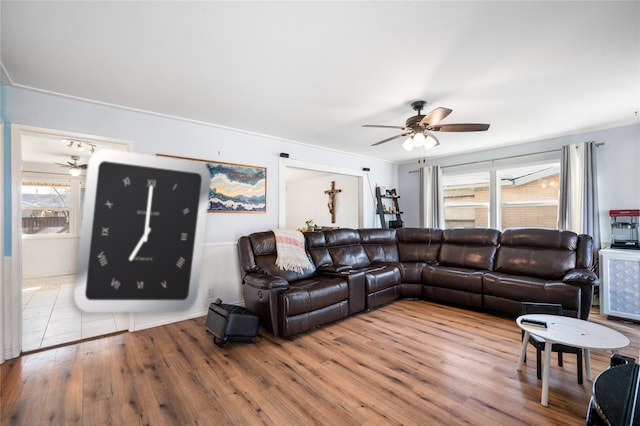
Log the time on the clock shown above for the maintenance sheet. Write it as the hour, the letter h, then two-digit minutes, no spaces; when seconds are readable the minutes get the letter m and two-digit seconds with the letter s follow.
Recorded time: 7h00
